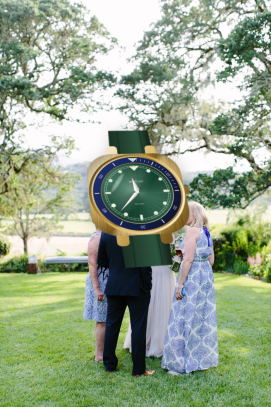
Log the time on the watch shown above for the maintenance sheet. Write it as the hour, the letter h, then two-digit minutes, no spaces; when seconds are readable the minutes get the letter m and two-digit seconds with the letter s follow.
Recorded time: 11h37
